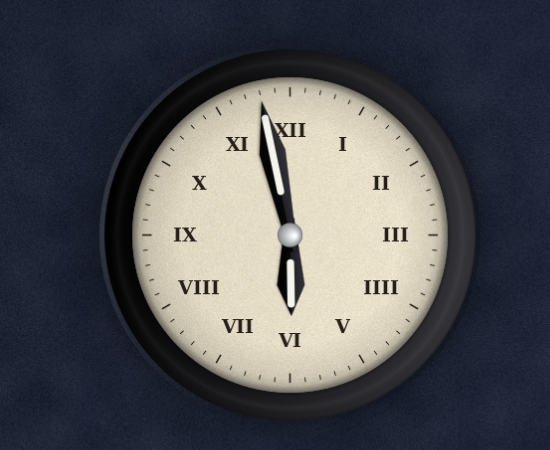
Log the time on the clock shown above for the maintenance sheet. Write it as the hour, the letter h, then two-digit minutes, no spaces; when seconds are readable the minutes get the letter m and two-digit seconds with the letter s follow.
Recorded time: 5h58
